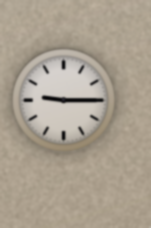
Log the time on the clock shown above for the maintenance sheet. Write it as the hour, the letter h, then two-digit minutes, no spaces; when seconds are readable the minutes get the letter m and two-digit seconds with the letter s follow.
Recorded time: 9h15
